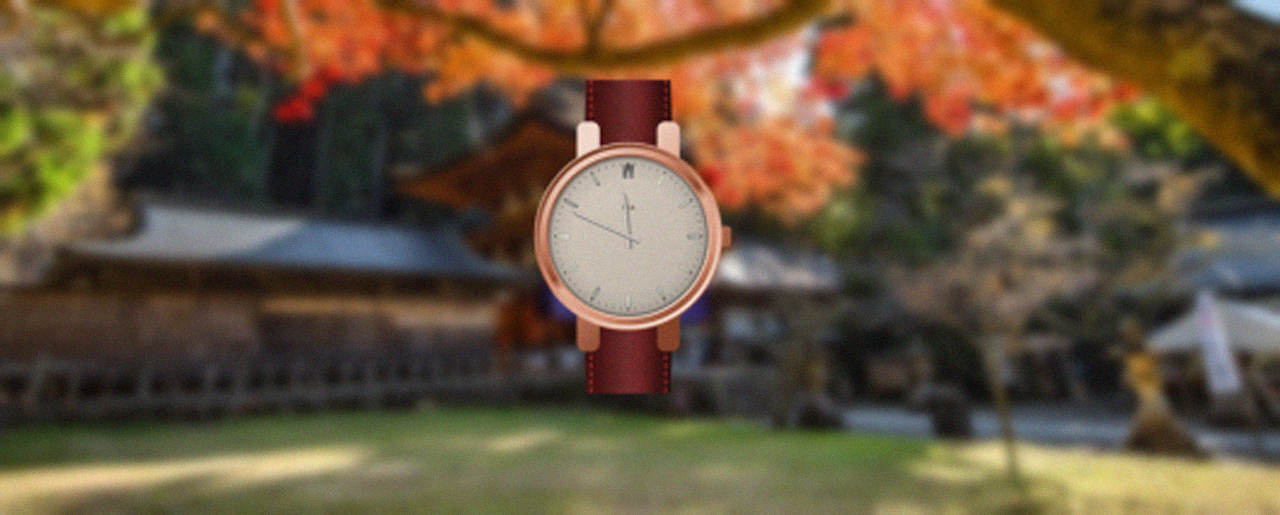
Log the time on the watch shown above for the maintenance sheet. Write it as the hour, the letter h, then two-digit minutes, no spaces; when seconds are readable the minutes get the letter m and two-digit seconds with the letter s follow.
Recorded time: 11h49
